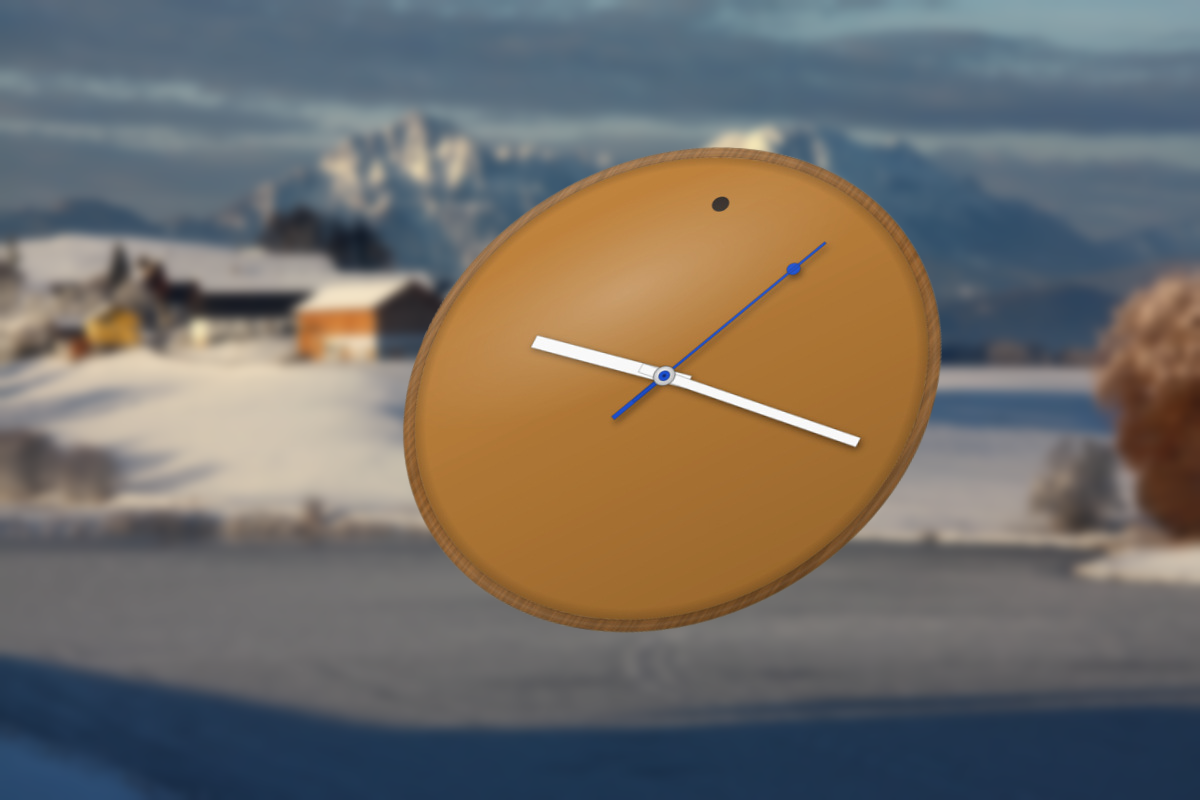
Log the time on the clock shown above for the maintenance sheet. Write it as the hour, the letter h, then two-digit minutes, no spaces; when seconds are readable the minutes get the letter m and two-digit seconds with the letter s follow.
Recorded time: 9h17m06s
